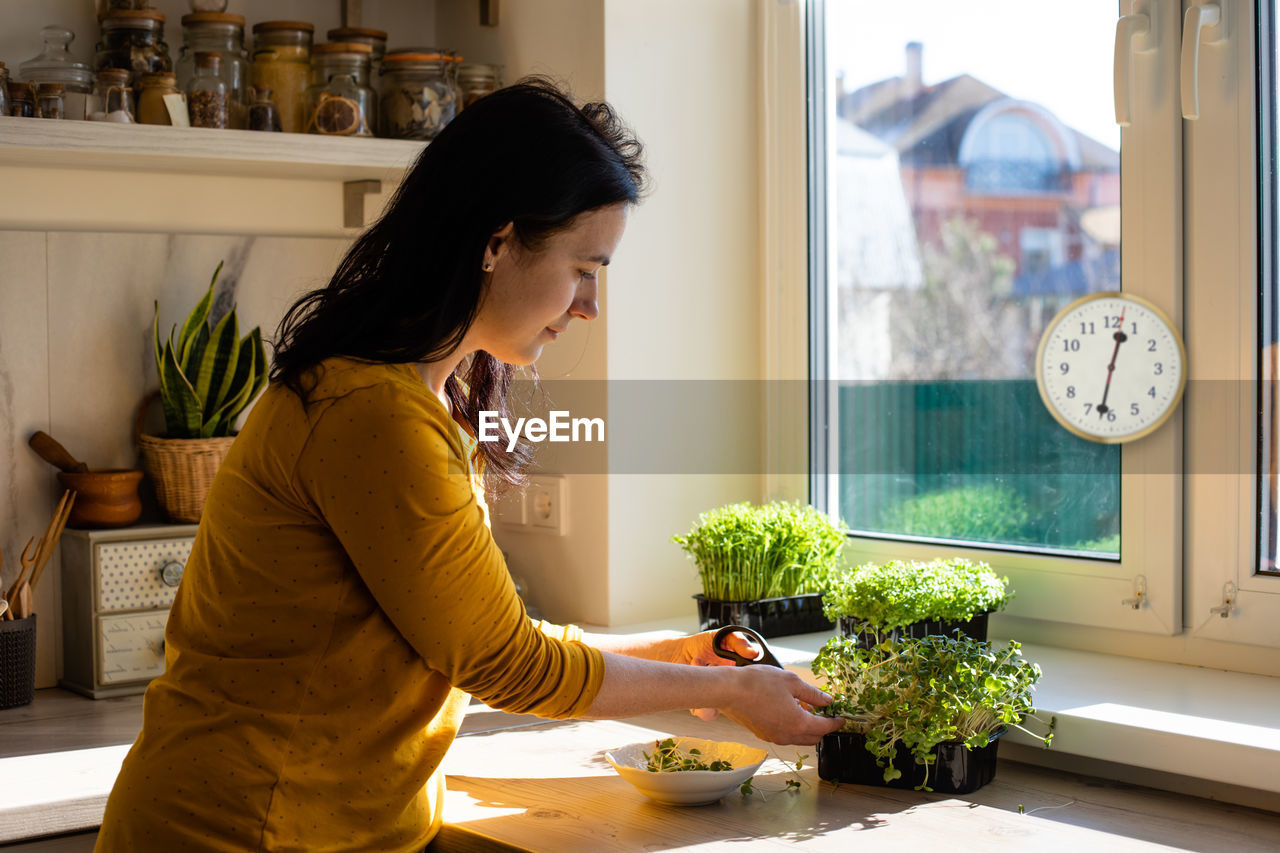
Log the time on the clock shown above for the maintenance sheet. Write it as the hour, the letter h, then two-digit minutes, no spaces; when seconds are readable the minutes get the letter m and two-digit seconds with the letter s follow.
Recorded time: 12h32m02s
